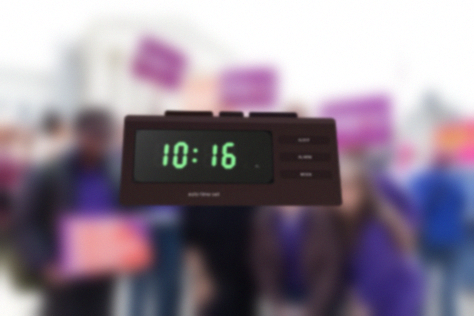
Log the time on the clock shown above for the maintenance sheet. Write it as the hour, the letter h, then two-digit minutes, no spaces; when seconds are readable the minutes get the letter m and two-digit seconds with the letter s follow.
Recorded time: 10h16
